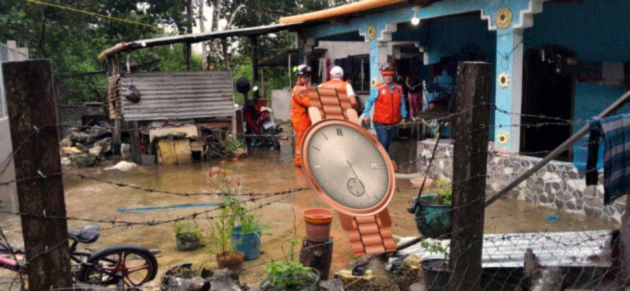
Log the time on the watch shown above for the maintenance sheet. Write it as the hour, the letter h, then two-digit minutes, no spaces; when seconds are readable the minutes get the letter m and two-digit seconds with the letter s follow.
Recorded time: 5h27
